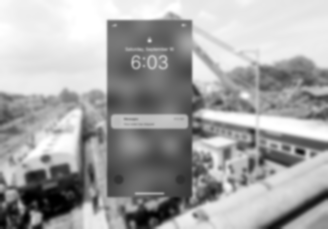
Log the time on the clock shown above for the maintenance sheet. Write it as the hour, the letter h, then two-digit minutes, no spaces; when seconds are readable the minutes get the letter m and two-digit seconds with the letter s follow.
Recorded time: 6h03
